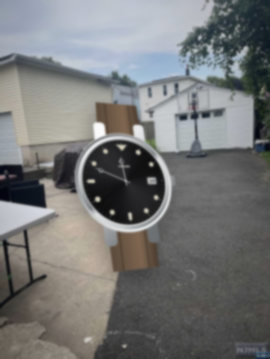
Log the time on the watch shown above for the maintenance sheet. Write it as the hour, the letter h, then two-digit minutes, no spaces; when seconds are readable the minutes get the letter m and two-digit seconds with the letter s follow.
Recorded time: 11h49
